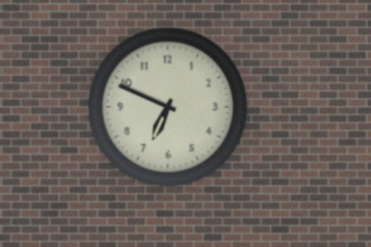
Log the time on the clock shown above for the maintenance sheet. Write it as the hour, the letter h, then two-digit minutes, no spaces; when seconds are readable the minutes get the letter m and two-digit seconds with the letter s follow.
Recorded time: 6h49
